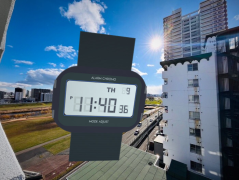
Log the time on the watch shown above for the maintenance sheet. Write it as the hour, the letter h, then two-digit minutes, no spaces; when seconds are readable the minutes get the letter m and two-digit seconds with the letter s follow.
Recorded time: 11h40m36s
